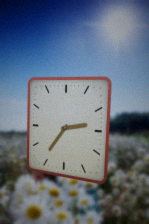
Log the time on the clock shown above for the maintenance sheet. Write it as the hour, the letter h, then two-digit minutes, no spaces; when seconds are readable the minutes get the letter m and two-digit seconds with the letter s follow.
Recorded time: 2h36
